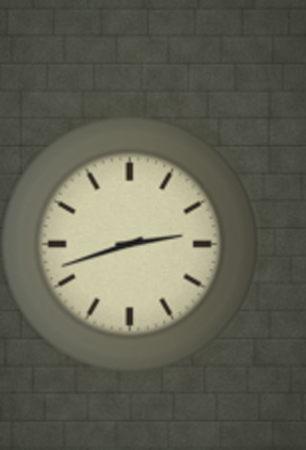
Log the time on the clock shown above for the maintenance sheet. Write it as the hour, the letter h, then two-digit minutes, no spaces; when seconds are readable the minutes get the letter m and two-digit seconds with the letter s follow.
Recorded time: 2h42
